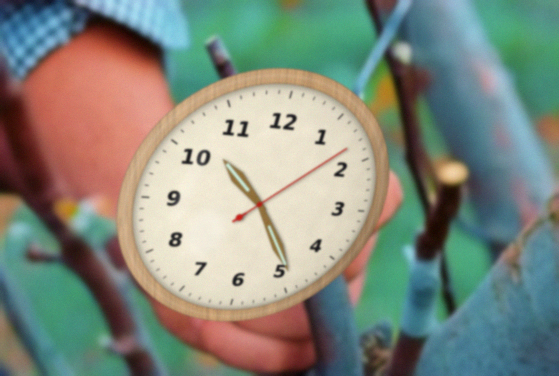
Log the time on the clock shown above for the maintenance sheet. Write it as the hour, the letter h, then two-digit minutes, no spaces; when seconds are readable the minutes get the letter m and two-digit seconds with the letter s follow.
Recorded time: 10h24m08s
